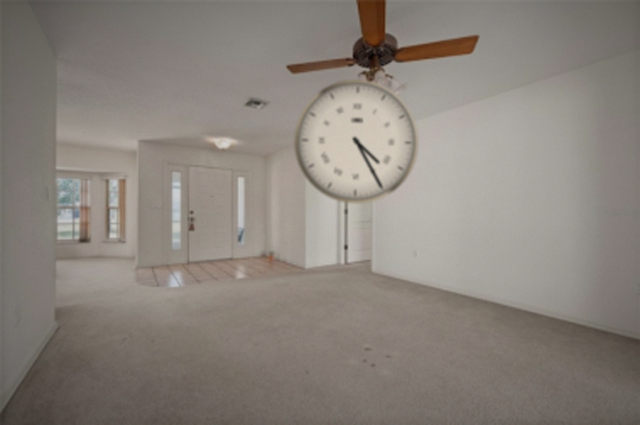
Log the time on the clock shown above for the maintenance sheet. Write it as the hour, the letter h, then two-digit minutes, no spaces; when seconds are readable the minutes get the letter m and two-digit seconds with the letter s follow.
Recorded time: 4h25
